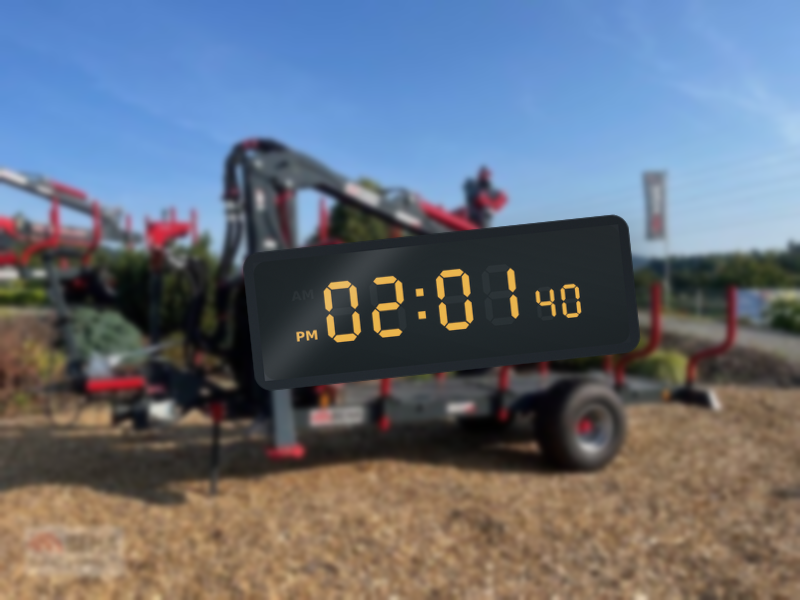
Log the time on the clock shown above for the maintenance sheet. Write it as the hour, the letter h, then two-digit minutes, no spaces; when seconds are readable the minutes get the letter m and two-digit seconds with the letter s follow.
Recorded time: 2h01m40s
